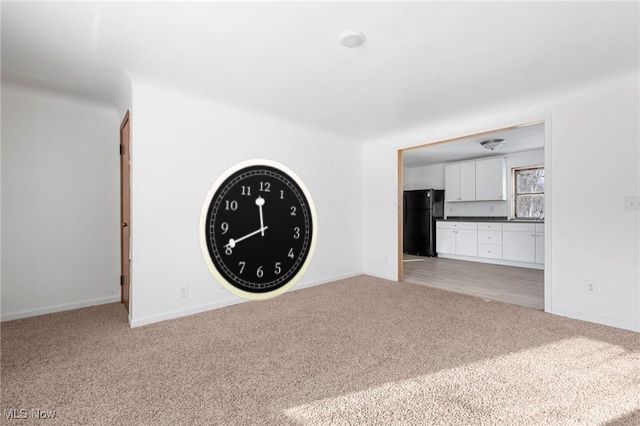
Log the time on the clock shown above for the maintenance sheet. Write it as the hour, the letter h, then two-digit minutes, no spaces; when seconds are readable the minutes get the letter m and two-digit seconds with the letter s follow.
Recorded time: 11h41
